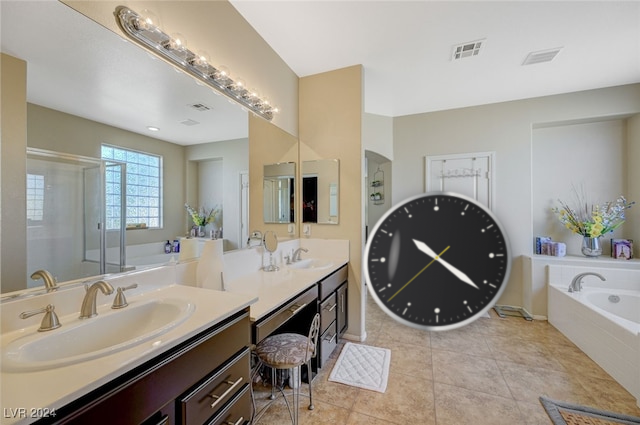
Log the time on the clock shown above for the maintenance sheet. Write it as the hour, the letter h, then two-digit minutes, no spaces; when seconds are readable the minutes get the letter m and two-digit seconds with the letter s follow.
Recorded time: 10h21m38s
